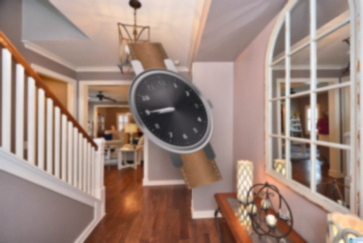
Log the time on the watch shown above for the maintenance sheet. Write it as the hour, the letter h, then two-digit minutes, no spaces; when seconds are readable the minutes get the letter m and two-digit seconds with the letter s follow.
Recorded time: 8h45
